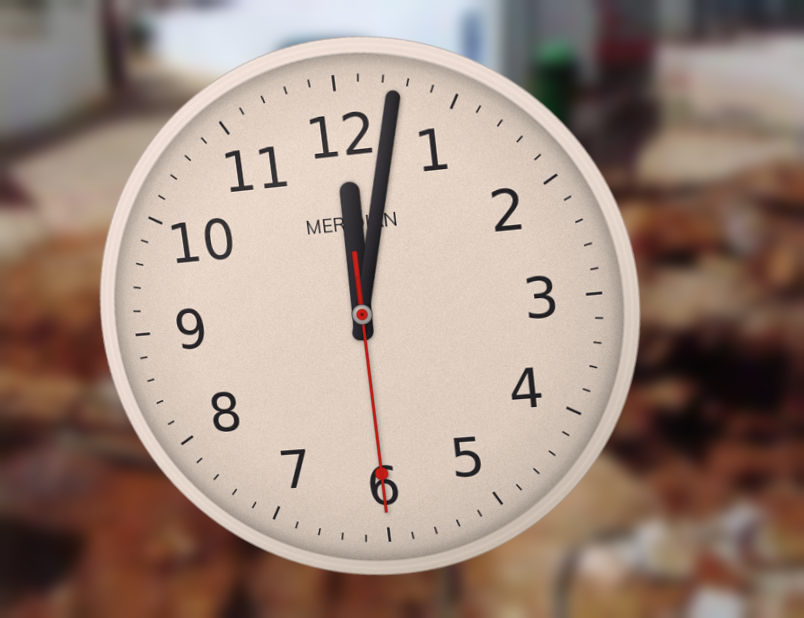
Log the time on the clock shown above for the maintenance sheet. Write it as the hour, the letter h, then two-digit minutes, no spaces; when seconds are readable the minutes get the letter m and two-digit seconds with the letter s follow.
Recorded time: 12h02m30s
